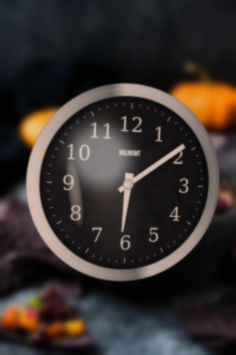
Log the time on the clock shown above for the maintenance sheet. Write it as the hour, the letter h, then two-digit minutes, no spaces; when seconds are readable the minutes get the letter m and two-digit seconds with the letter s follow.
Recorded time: 6h09
